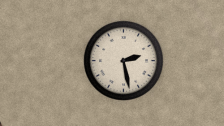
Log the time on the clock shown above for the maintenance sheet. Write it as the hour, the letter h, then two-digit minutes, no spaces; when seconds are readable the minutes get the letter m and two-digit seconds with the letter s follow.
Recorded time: 2h28
